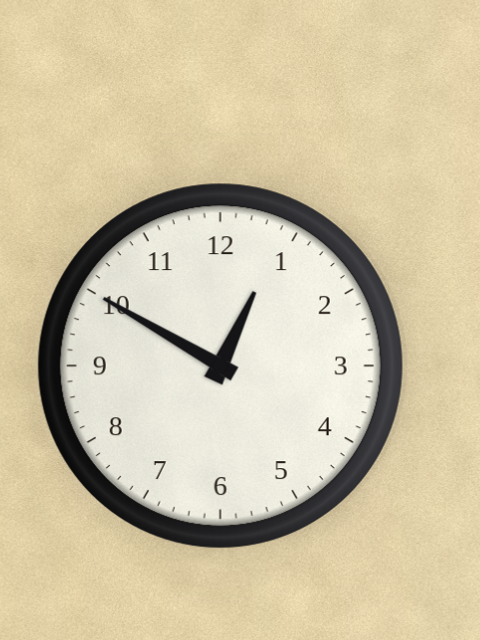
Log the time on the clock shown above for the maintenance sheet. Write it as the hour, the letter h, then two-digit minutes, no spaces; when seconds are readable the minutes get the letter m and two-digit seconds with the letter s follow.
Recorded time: 12h50
